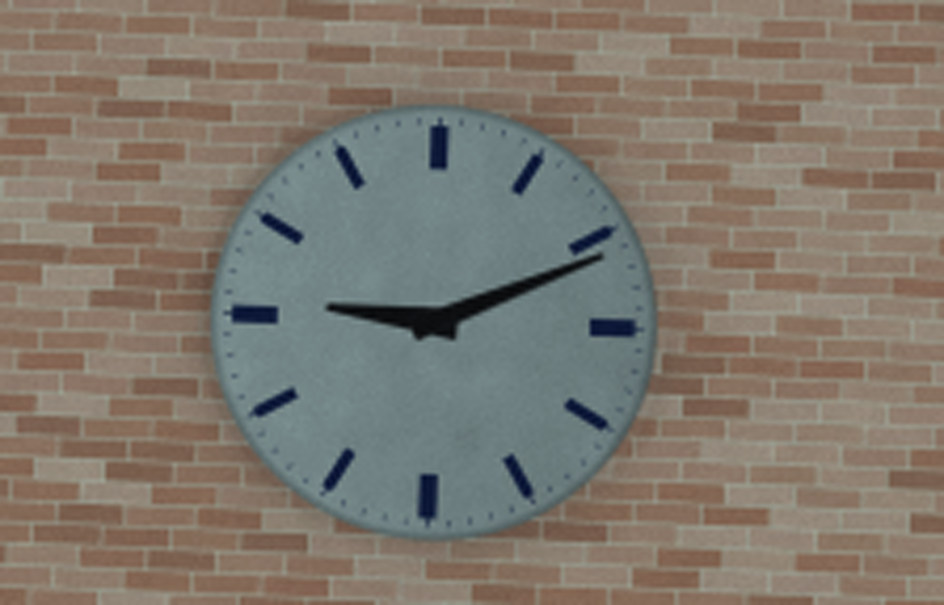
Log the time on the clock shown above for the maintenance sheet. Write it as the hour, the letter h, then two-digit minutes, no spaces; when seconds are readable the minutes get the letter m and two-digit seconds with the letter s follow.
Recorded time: 9h11
